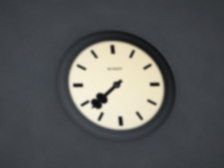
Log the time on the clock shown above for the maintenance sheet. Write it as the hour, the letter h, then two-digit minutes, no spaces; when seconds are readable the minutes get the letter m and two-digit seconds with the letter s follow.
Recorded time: 7h38
